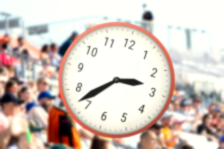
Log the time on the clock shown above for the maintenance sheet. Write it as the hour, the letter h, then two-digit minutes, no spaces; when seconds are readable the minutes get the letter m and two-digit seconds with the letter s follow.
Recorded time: 2h37
